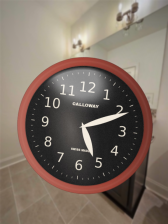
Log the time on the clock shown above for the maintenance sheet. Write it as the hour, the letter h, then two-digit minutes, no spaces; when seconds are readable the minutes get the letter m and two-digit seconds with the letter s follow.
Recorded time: 5h11
